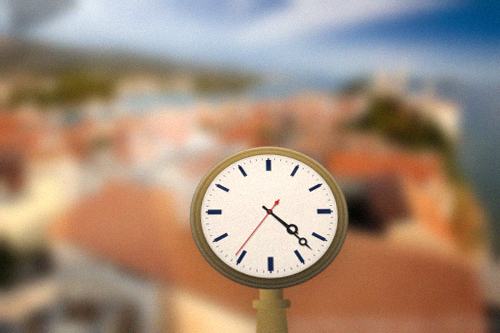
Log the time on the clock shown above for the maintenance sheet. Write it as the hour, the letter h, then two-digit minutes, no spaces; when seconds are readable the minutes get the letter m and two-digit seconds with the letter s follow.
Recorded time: 4h22m36s
